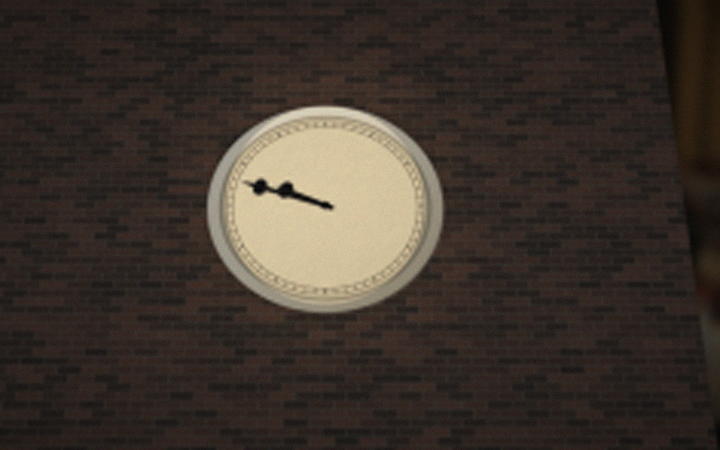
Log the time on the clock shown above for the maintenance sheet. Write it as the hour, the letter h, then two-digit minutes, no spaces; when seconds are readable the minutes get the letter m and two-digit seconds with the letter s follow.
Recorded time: 9h48
